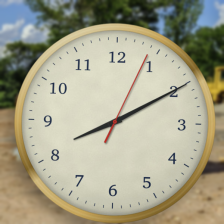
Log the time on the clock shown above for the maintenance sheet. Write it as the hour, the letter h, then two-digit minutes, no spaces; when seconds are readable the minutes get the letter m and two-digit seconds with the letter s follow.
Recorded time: 8h10m04s
